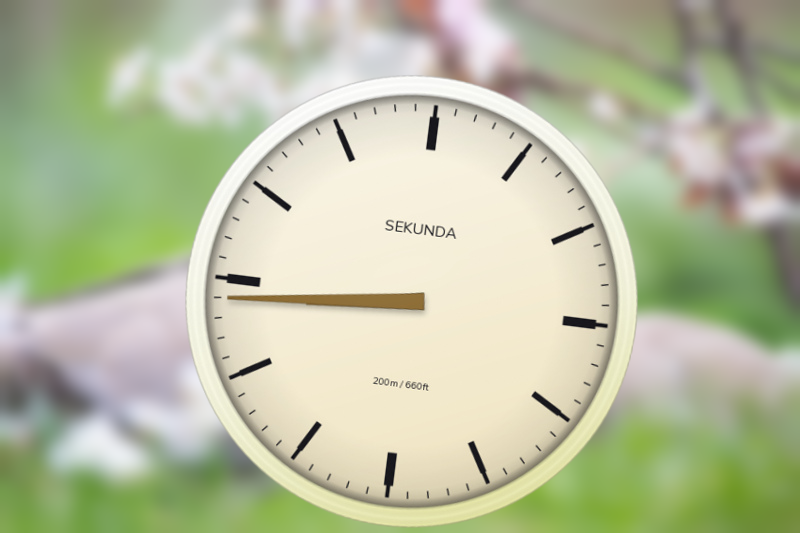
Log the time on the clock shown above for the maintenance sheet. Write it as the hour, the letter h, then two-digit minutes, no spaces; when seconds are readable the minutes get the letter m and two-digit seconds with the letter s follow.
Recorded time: 8h44
